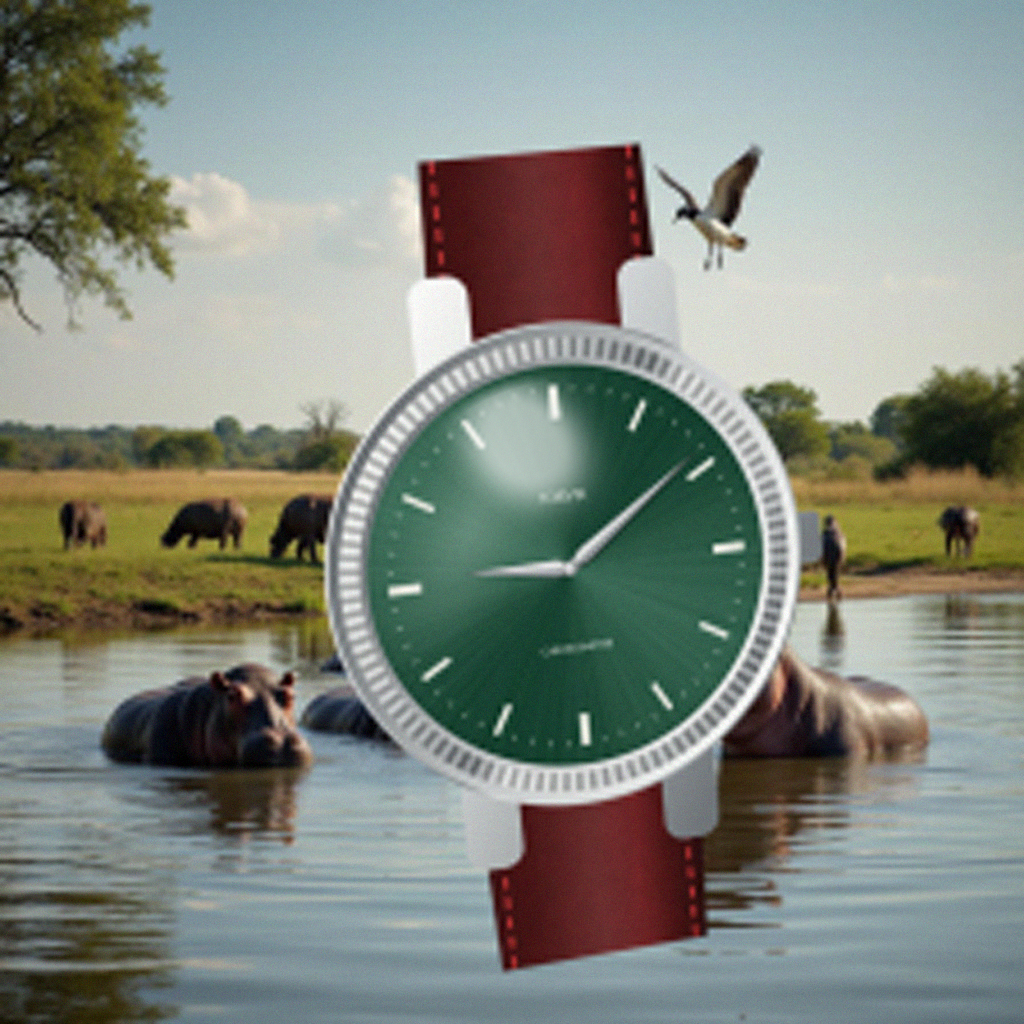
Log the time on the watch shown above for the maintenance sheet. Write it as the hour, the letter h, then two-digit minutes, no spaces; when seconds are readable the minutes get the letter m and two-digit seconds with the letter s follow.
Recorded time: 9h09
